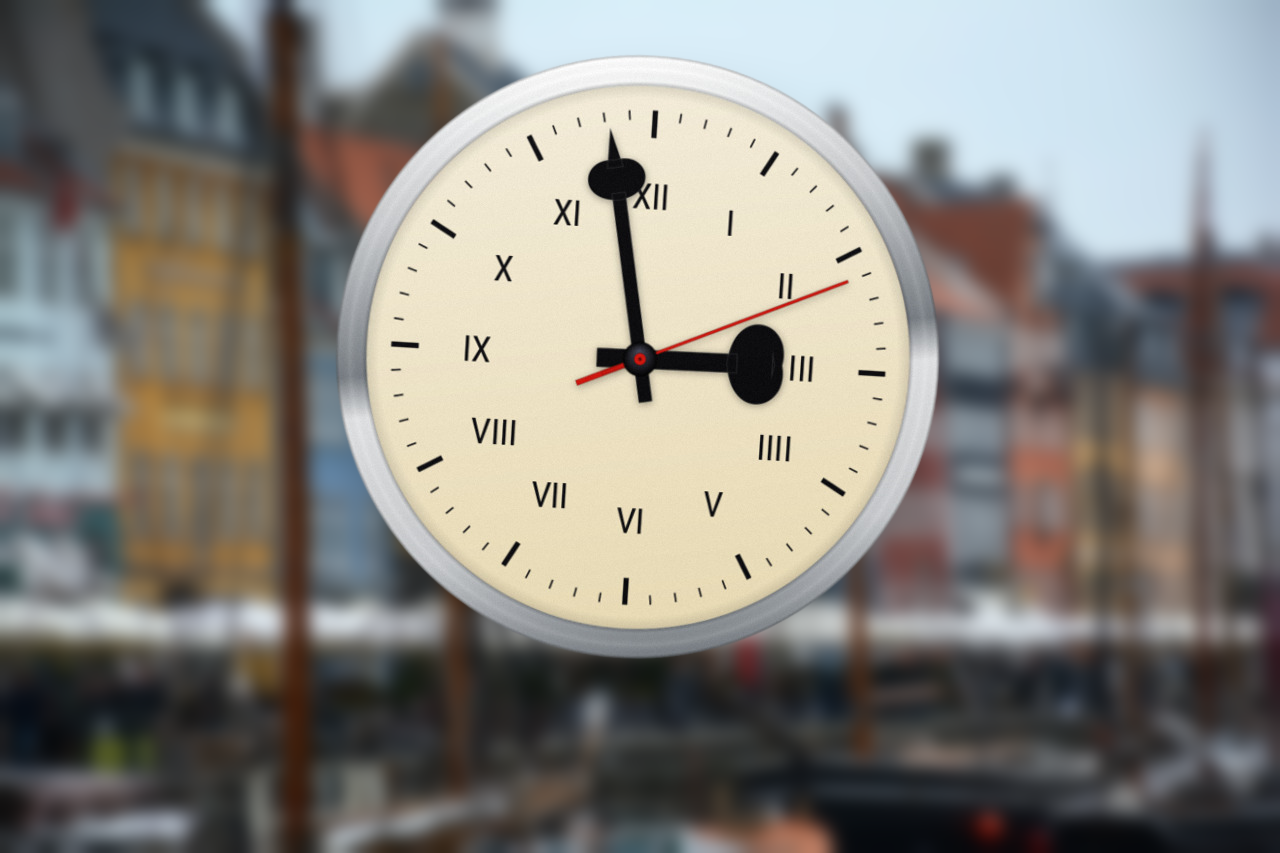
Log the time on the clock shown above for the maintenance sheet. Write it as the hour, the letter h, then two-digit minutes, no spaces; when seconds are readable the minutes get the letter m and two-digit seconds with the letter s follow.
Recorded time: 2h58m11s
